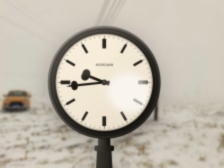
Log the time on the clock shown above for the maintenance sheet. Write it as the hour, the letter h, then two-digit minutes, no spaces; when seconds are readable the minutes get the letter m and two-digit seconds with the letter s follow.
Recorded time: 9h44
